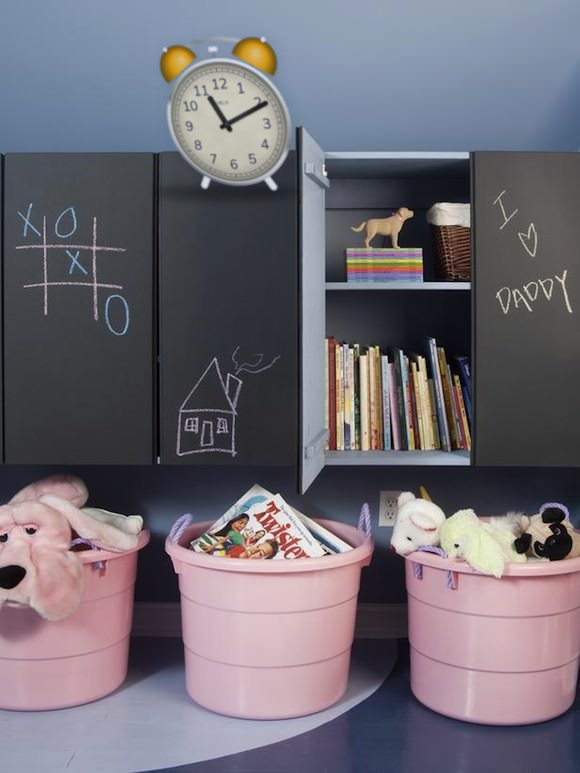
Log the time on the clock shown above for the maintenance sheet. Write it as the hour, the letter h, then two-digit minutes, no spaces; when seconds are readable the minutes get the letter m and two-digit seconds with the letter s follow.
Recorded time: 11h11
